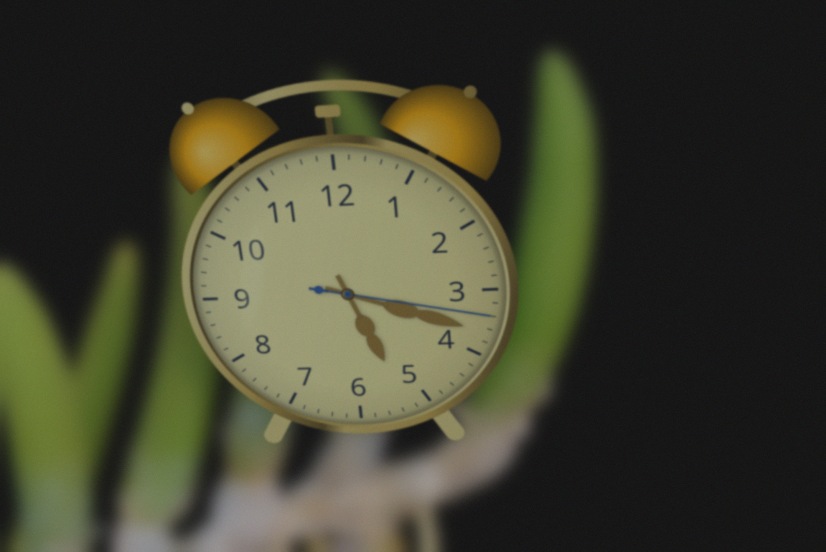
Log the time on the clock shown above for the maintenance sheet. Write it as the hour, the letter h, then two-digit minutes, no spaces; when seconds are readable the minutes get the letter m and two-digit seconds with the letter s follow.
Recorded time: 5h18m17s
